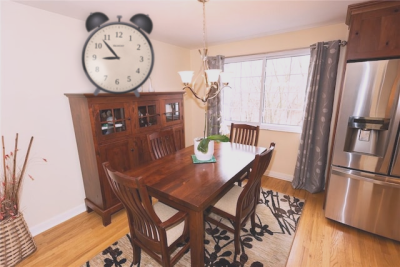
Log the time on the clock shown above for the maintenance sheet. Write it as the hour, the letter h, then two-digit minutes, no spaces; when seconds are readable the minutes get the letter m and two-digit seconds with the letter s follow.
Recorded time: 8h53
